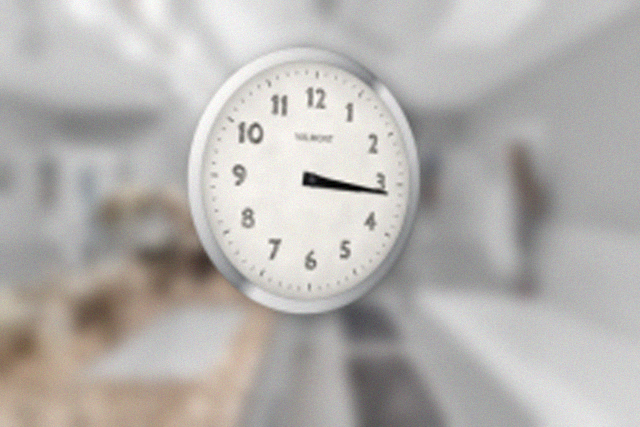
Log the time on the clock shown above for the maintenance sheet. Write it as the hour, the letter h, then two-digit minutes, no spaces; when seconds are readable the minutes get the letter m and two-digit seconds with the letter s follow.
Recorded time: 3h16
